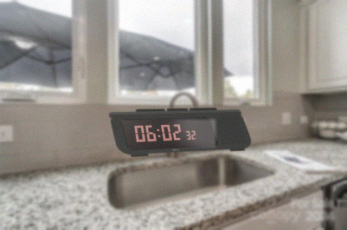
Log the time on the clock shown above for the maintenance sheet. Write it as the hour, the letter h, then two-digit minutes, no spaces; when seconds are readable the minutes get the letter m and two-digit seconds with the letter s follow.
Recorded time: 6h02m32s
